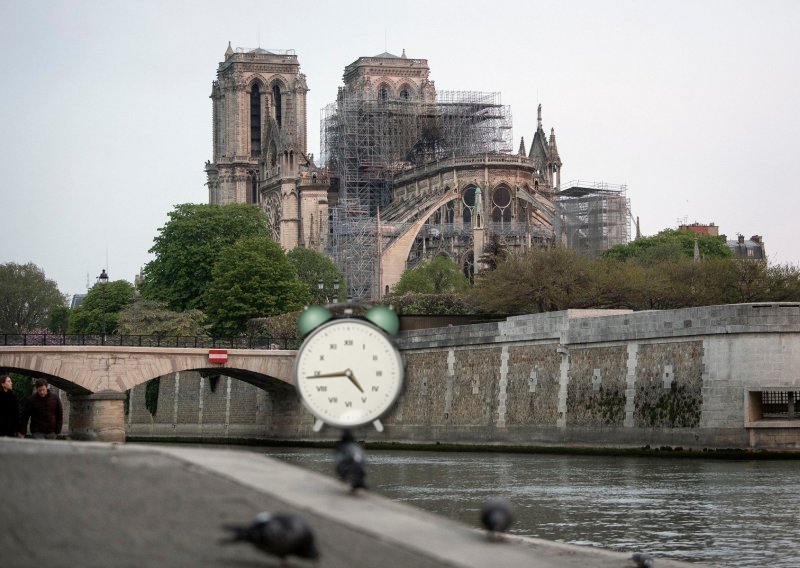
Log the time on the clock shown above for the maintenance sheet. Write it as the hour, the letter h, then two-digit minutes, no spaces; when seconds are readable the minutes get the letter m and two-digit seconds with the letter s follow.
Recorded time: 4h44
